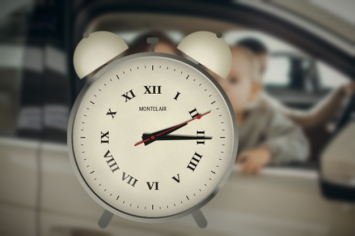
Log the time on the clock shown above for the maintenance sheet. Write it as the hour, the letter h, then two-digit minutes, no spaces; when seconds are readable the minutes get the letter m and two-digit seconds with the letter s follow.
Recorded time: 2h15m11s
